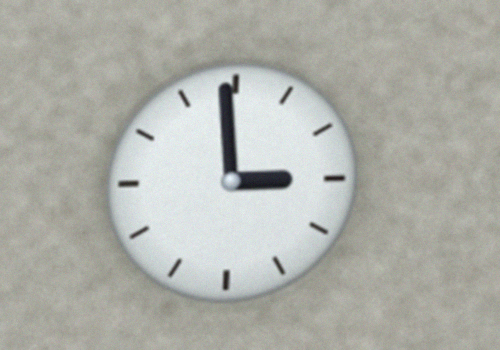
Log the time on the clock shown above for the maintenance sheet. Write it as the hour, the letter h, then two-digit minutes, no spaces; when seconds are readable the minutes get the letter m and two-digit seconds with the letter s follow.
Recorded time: 2h59
